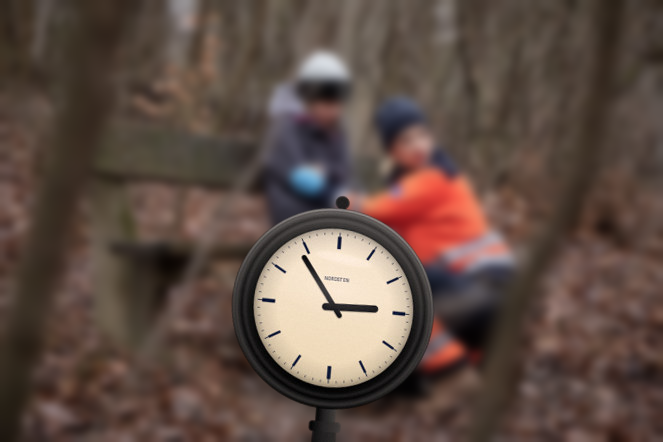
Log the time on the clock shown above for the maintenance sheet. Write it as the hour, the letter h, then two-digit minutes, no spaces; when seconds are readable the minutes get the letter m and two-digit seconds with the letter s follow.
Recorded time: 2h54
